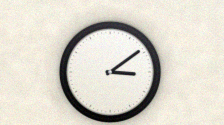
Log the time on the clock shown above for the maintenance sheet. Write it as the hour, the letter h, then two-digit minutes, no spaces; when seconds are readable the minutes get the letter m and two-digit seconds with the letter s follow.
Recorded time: 3h09
